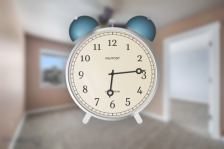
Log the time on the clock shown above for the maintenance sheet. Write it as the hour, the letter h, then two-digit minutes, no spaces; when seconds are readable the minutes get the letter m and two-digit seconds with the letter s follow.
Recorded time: 6h14
